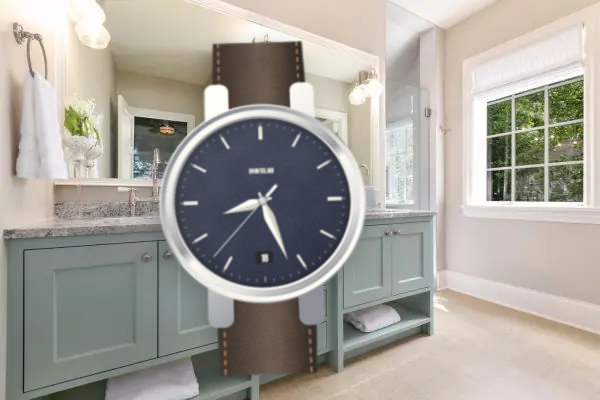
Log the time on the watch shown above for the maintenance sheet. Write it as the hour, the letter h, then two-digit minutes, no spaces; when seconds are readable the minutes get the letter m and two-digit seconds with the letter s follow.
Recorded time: 8h26m37s
